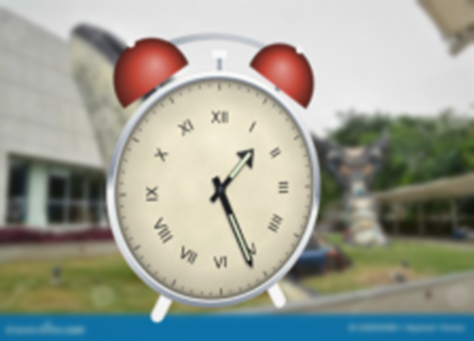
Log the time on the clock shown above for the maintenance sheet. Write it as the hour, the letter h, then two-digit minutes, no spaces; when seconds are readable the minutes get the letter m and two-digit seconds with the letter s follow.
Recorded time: 1h26
